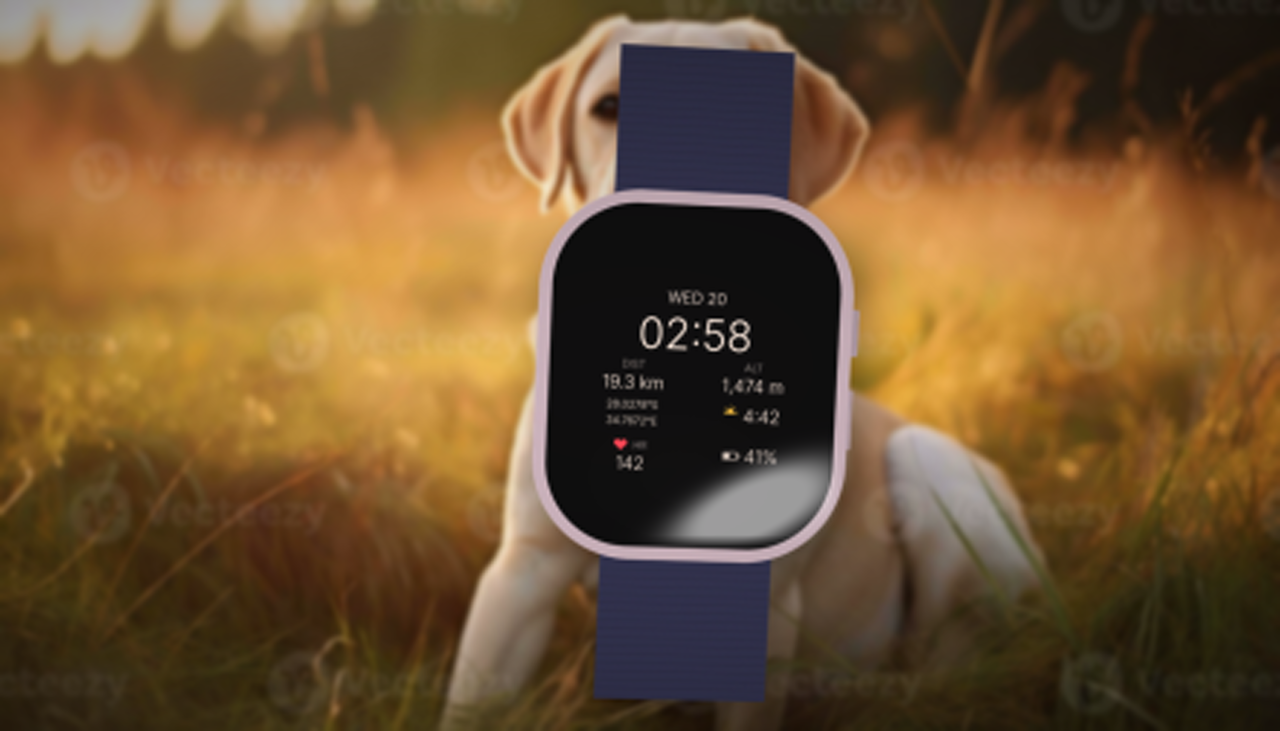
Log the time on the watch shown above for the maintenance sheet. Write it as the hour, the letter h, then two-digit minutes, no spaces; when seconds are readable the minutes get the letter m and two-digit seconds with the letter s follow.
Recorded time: 2h58
